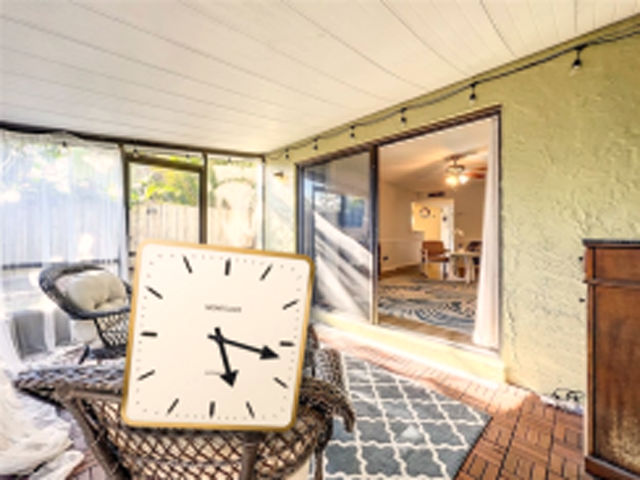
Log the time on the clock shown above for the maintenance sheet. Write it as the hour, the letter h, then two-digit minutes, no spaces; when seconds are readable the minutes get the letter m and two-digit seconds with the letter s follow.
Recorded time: 5h17
